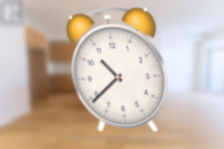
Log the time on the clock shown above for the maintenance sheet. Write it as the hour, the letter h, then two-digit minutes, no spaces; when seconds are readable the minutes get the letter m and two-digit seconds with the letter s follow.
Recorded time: 10h39
